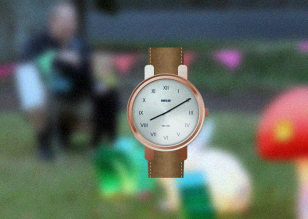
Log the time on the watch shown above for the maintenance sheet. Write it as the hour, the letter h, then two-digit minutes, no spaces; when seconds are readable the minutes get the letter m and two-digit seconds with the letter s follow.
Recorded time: 8h10
